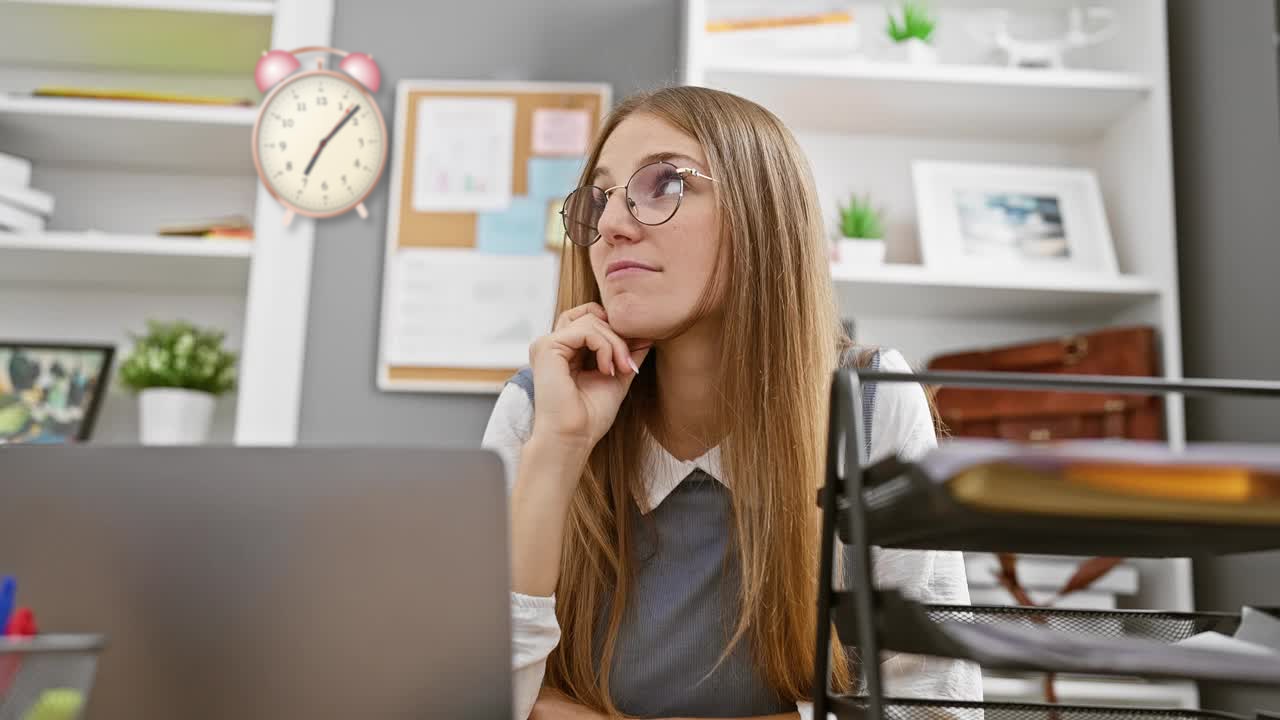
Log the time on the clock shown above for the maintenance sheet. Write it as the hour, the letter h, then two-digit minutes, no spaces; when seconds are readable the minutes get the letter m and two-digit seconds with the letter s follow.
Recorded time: 7h08m07s
